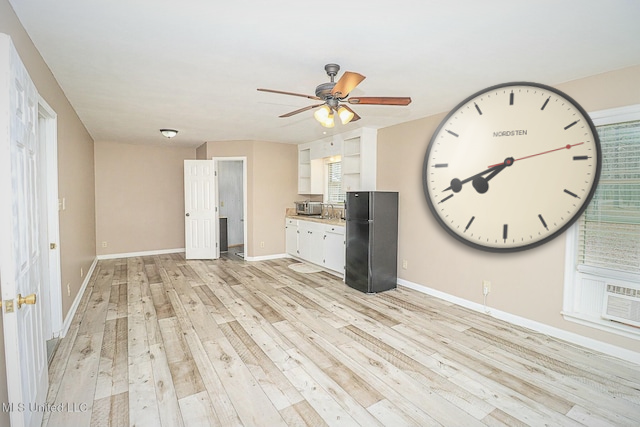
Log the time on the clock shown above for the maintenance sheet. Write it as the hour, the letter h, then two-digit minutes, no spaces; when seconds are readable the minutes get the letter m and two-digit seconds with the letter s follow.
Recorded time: 7h41m13s
